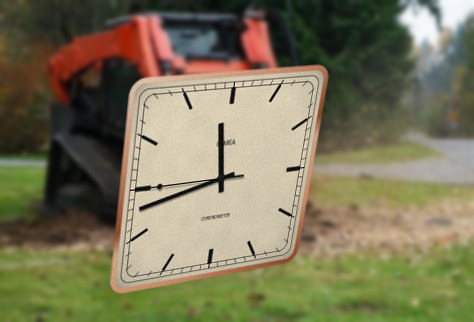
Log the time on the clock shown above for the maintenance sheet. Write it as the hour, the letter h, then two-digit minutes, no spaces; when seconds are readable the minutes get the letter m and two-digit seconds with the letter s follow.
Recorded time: 11h42m45s
